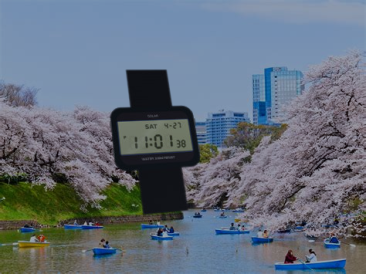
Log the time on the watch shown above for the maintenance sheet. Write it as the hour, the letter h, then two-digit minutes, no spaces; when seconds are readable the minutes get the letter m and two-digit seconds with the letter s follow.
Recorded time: 11h01m38s
